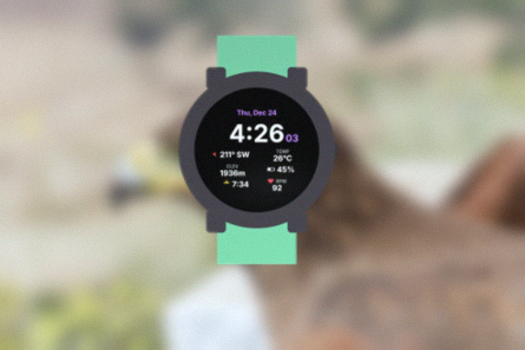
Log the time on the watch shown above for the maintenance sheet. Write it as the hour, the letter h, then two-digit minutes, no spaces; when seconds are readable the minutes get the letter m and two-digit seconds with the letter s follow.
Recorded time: 4h26m03s
